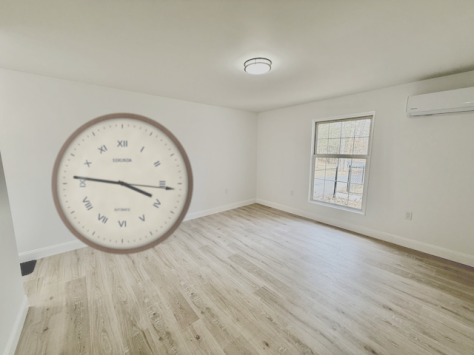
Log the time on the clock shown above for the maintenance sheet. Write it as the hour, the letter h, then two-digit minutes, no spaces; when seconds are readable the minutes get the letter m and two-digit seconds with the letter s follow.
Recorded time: 3h46m16s
